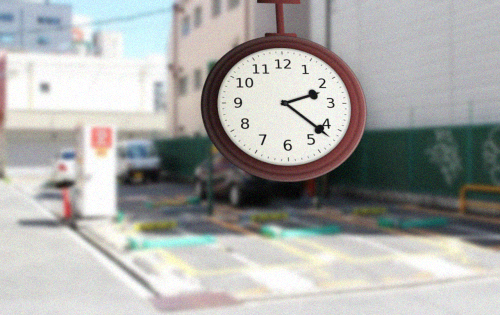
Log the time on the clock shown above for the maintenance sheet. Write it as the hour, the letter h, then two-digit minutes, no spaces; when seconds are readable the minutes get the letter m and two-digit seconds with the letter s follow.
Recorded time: 2h22
